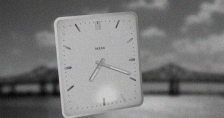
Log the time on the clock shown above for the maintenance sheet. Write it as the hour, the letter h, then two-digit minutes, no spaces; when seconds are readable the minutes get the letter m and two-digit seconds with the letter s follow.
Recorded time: 7h19
